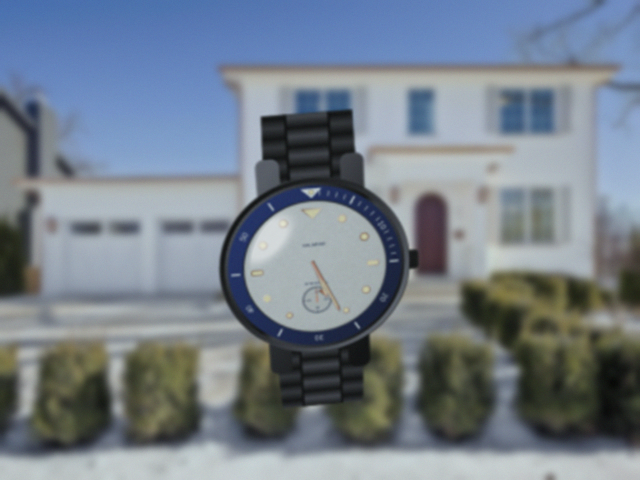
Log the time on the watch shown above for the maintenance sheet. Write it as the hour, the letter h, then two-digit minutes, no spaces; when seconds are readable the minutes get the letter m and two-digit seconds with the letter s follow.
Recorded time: 5h26
